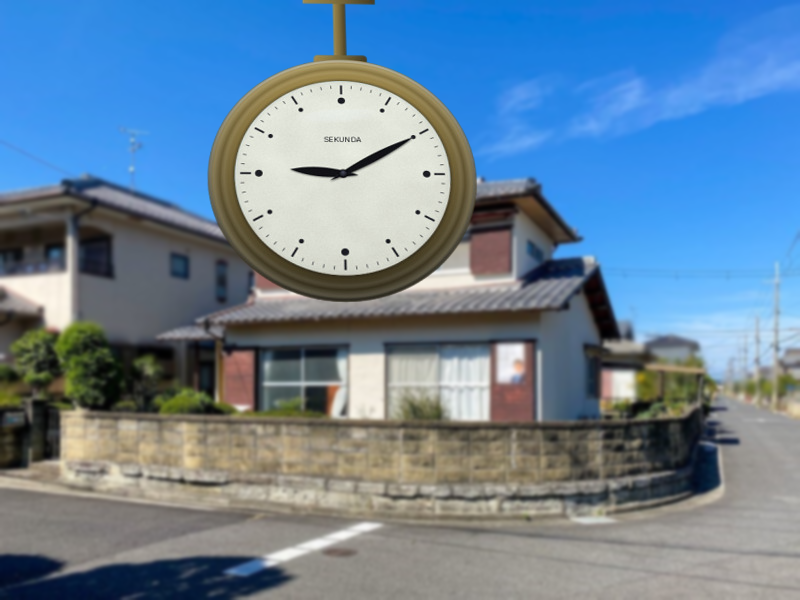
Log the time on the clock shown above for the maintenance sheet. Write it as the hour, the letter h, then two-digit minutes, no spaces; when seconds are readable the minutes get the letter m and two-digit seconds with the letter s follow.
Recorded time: 9h10
